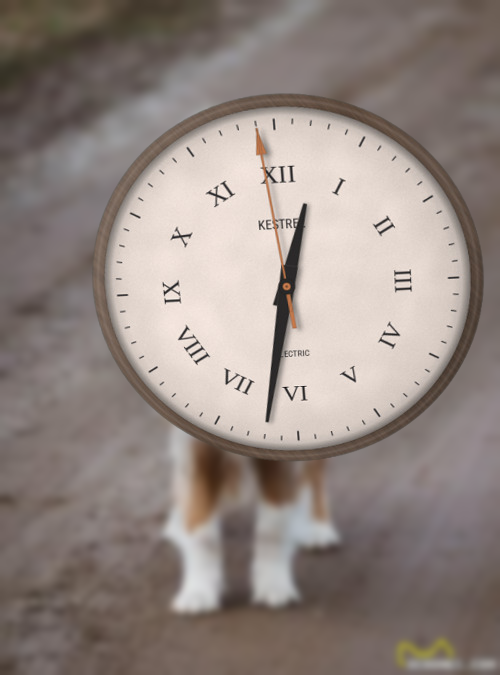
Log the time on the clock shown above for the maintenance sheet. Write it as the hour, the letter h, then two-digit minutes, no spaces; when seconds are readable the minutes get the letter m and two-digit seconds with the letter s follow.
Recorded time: 12h31m59s
